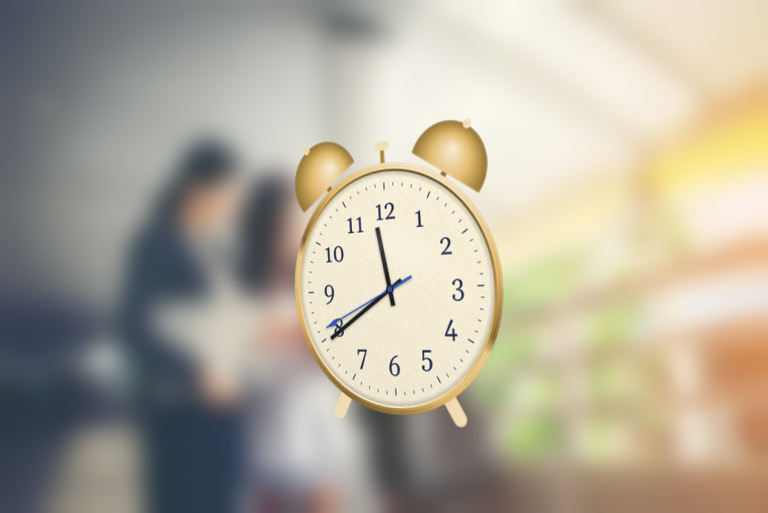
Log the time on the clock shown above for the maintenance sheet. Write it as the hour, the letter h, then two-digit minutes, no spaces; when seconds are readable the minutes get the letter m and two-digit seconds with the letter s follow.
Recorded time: 11h39m41s
